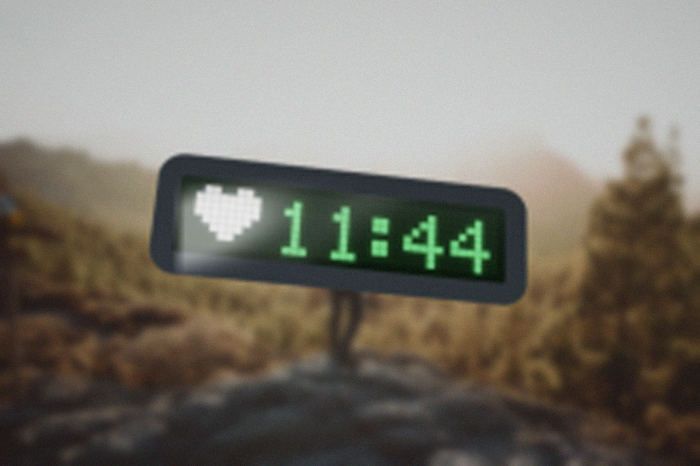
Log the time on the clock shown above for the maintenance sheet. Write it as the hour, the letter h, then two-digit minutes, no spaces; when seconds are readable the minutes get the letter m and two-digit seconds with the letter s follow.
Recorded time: 11h44
